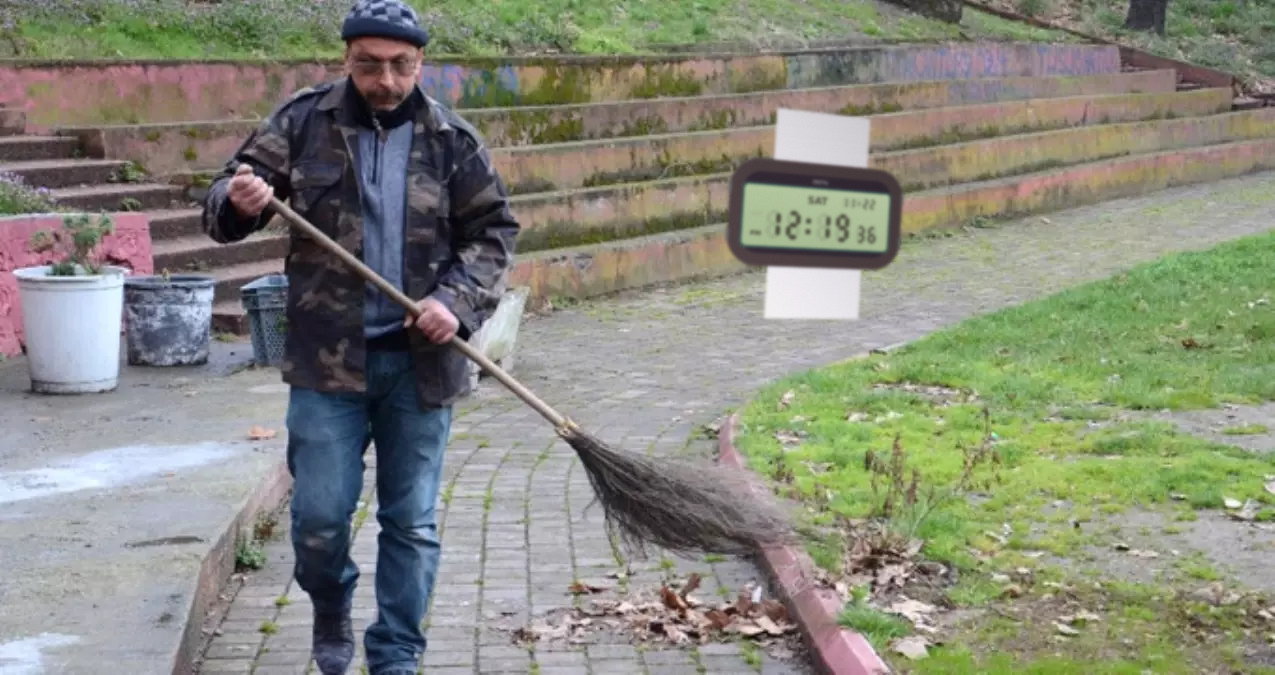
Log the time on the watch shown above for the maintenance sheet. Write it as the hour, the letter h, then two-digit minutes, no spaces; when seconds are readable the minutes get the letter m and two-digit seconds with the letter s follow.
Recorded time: 12h19m36s
